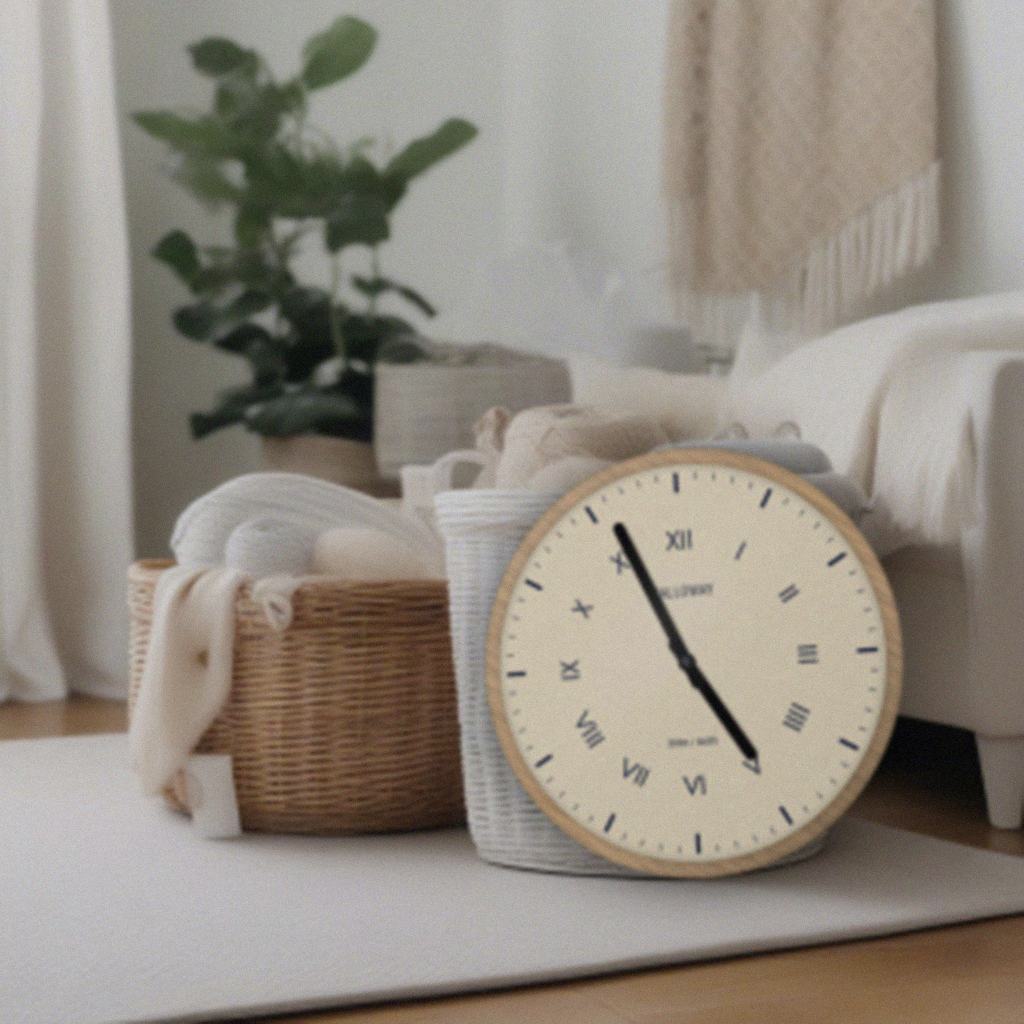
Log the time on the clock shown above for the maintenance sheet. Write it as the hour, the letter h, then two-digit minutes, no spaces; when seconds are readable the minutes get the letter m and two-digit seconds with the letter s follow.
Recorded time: 4h56
